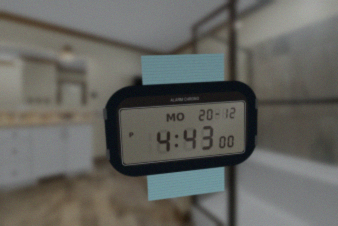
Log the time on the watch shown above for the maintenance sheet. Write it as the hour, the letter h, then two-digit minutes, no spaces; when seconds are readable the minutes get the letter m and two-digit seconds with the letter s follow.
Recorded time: 4h43m00s
